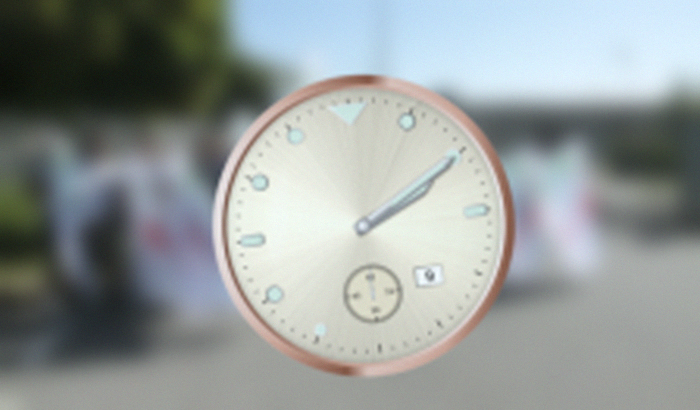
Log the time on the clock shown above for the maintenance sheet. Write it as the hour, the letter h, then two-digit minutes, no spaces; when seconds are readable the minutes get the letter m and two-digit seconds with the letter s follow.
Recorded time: 2h10
